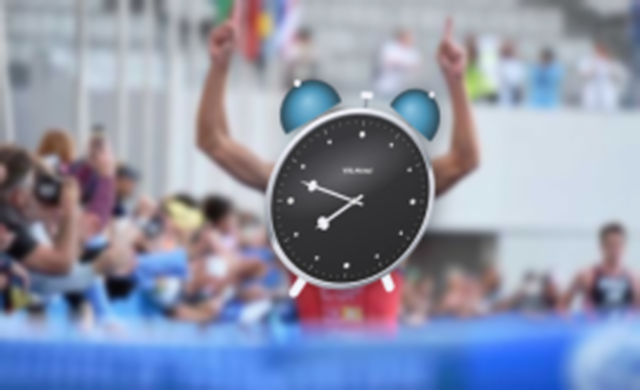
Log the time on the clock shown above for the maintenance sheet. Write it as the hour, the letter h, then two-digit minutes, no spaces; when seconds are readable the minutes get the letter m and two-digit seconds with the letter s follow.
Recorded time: 7h48
